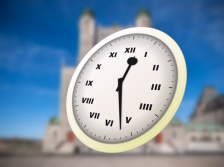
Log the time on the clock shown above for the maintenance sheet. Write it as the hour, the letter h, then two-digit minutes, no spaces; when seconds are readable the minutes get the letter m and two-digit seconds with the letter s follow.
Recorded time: 12h27
